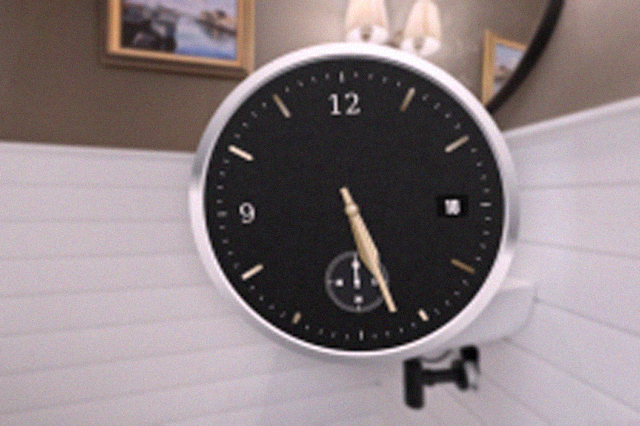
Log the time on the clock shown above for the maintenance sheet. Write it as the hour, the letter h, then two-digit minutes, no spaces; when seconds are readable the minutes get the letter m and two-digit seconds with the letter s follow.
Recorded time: 5h27
